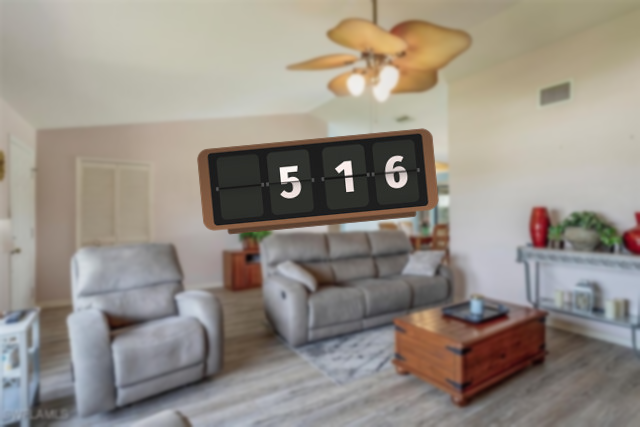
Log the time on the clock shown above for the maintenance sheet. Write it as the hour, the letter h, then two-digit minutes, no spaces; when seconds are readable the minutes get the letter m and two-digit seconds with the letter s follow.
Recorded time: 5h16
